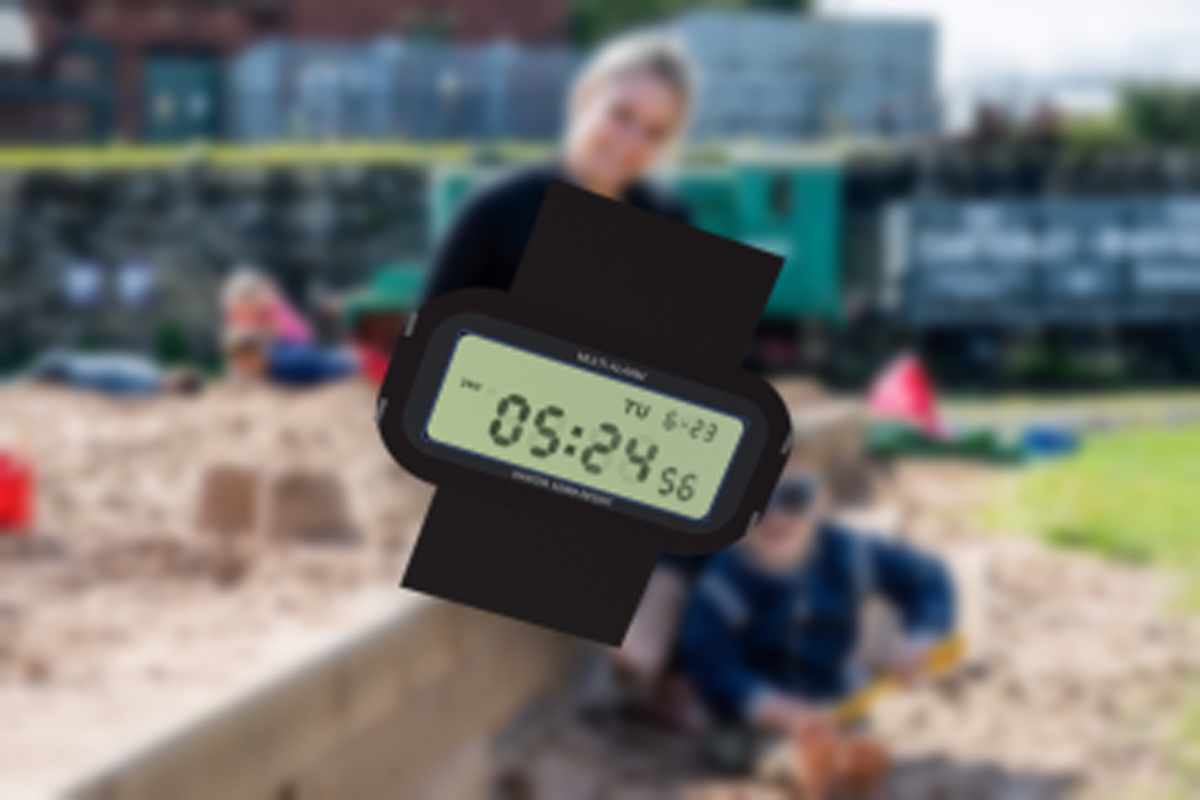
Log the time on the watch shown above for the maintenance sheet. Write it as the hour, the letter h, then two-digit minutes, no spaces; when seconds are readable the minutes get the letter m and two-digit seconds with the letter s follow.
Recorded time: 5h24m56s
